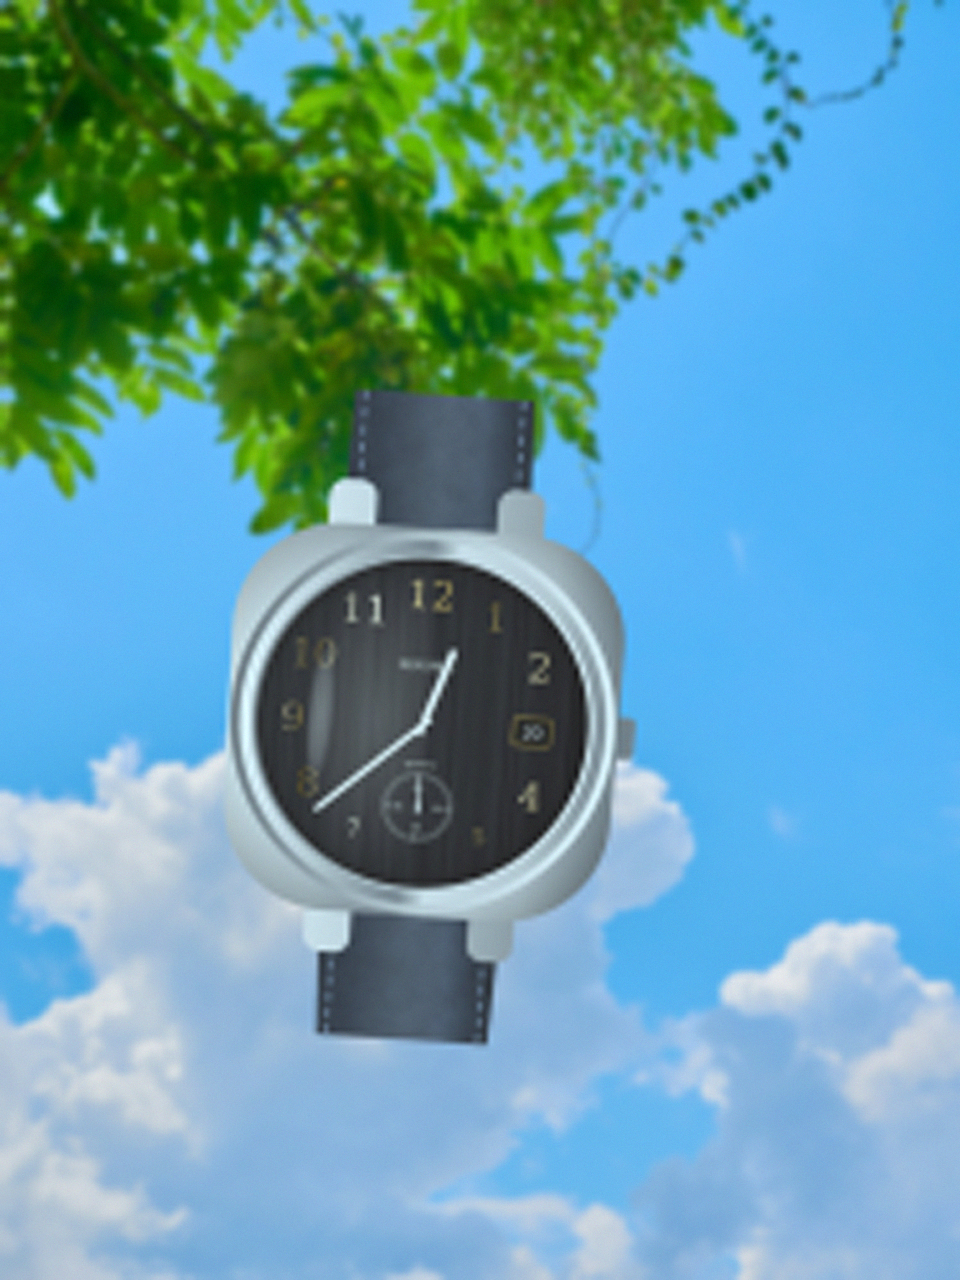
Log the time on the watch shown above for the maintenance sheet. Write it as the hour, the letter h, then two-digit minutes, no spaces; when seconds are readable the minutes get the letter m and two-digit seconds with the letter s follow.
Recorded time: 12h38
